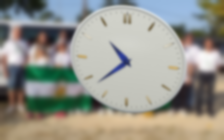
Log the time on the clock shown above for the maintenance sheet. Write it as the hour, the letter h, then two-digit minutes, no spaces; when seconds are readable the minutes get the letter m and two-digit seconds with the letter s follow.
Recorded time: 10h38
